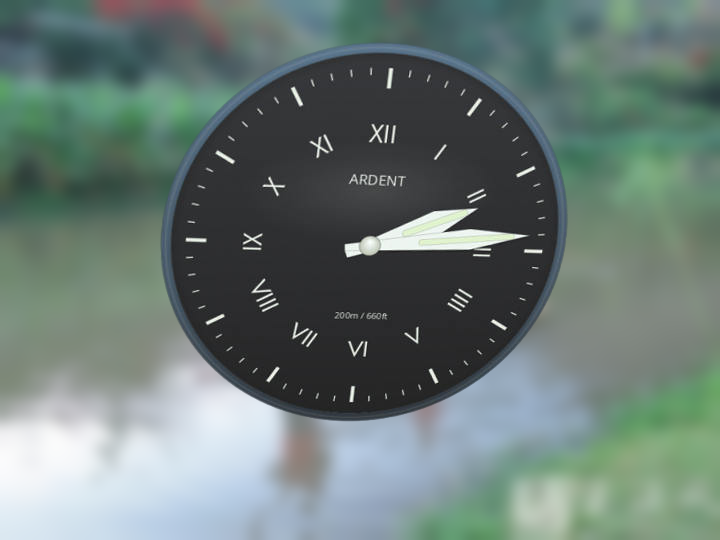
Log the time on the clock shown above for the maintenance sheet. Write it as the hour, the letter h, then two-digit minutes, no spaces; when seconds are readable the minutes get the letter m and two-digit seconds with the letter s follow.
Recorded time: 2h14
